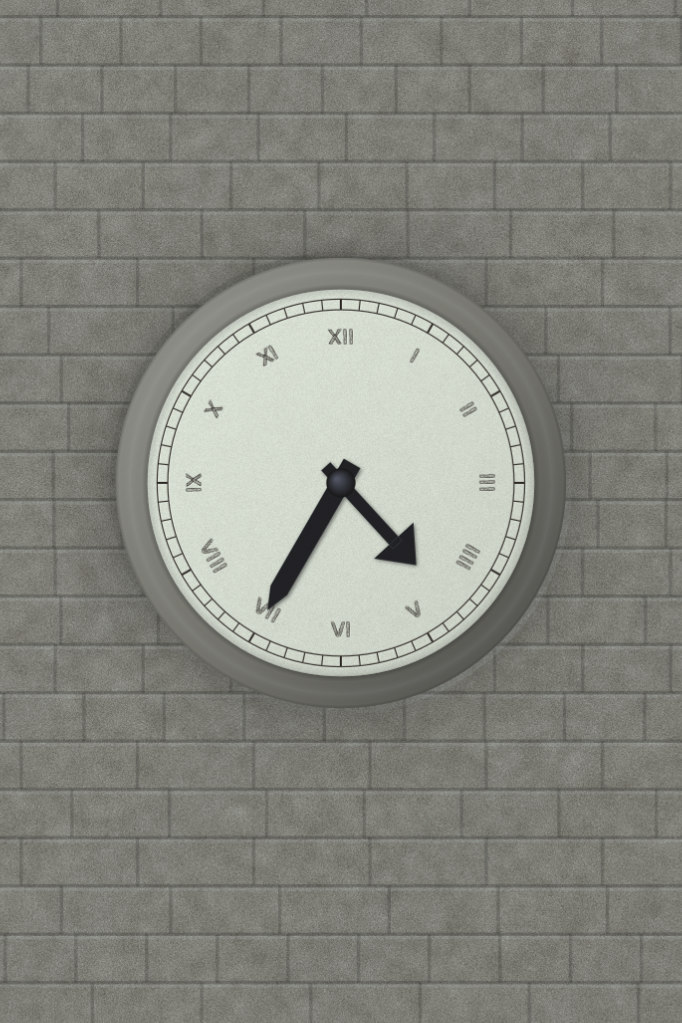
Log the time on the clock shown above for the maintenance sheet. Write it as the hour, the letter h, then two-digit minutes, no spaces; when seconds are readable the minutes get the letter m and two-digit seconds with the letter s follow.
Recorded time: 4h35
